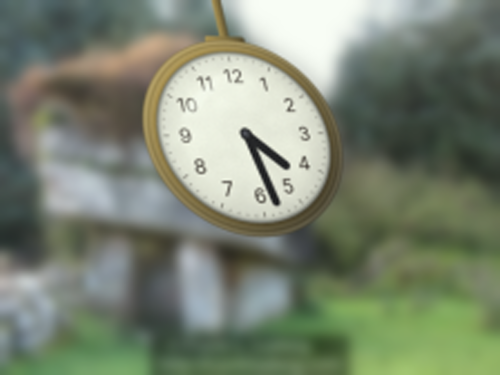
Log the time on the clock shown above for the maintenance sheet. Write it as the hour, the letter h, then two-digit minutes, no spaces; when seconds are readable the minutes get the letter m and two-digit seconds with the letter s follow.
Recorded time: 4h28
